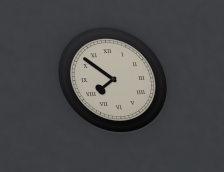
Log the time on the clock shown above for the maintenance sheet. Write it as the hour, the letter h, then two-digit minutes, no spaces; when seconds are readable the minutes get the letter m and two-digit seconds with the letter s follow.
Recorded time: 7h52
